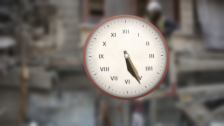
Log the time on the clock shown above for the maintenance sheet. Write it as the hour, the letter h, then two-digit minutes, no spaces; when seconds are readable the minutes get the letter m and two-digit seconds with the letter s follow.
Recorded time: 5h26
